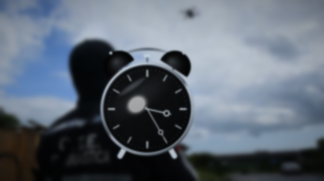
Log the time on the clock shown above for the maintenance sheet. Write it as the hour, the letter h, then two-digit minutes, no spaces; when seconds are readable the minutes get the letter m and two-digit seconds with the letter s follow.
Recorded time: 3h25
